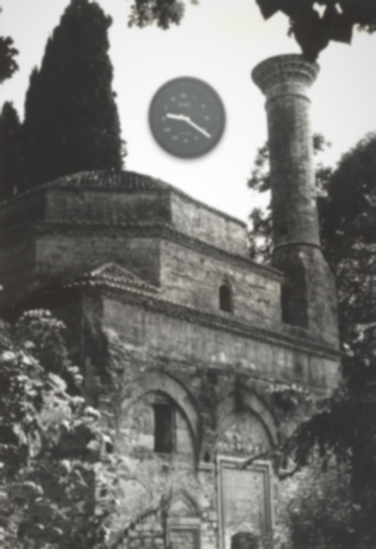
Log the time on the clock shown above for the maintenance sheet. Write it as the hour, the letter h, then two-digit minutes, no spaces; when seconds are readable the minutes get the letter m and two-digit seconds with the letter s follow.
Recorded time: 9h21
